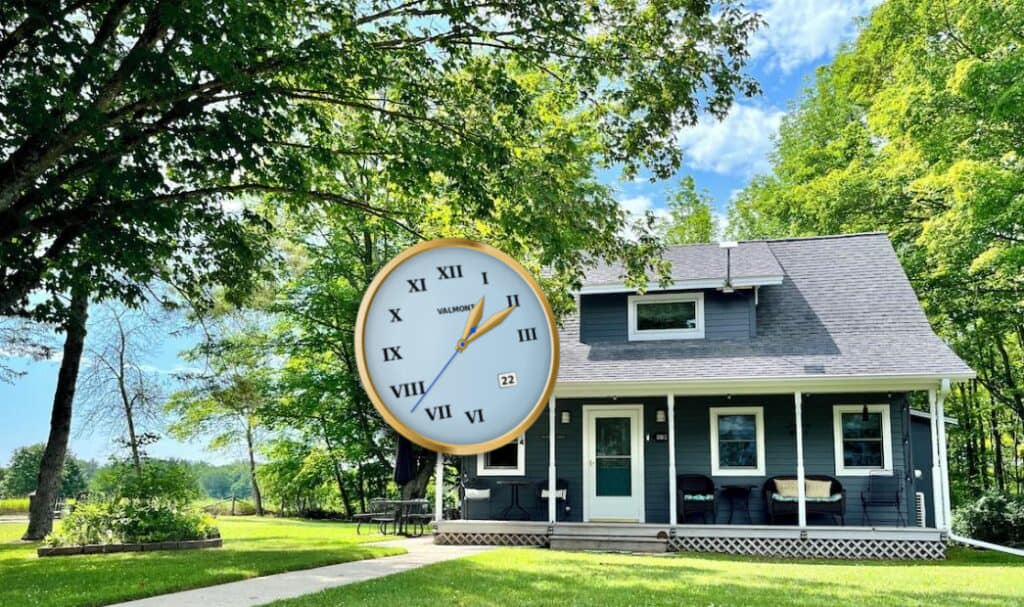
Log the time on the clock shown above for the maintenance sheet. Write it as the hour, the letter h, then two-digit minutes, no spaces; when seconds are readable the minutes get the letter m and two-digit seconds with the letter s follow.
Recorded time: 1h10m38s
